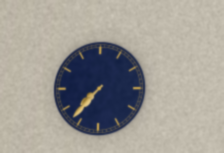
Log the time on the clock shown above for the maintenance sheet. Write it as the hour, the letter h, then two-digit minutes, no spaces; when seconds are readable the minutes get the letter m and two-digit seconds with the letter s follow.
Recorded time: 7h37
